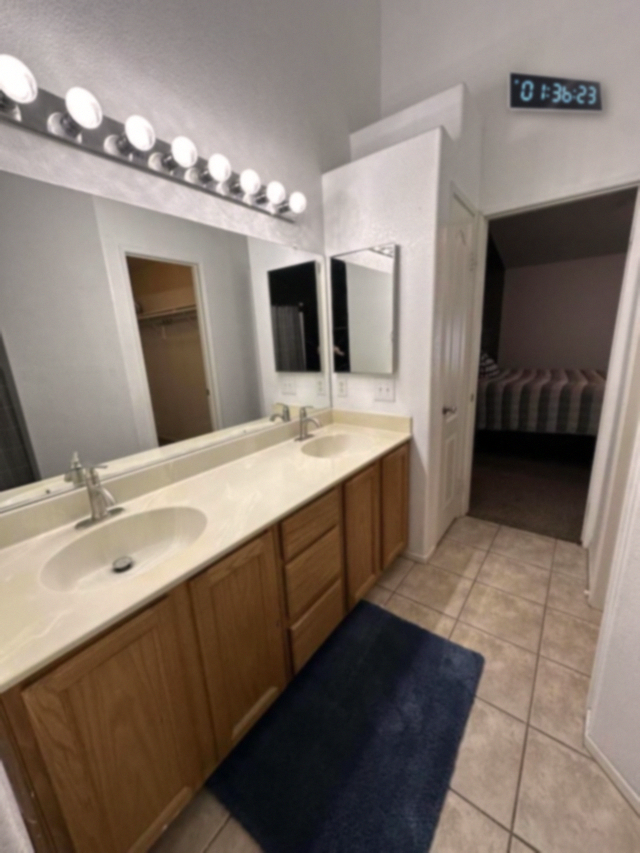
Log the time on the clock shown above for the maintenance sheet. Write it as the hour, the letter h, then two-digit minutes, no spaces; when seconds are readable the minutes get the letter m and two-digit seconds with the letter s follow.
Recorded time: 1h36m23s
